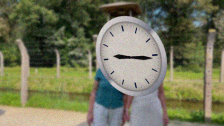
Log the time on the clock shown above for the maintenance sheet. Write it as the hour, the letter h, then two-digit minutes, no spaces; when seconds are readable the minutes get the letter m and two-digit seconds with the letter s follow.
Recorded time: 9h16
